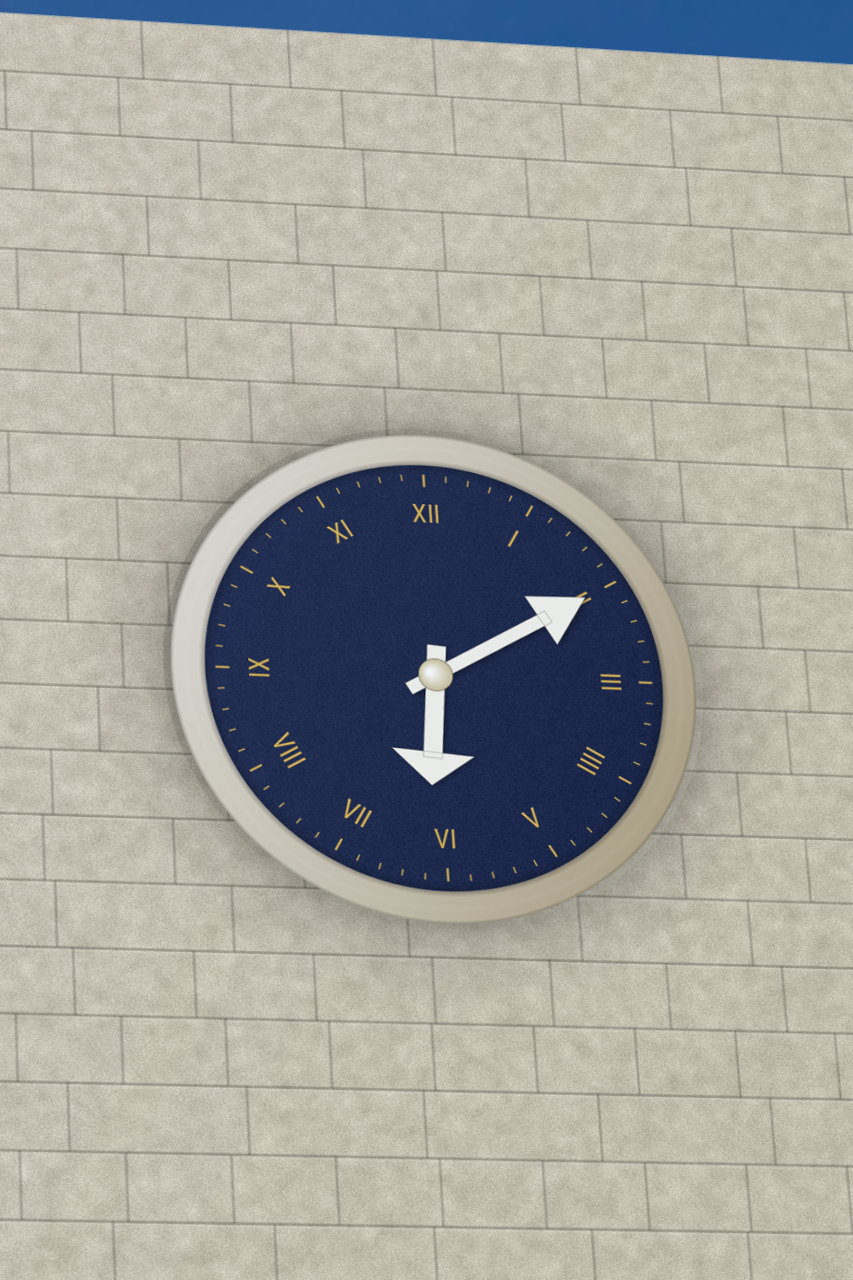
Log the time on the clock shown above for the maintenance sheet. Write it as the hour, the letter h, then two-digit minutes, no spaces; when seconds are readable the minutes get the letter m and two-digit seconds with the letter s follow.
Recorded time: 6h10
